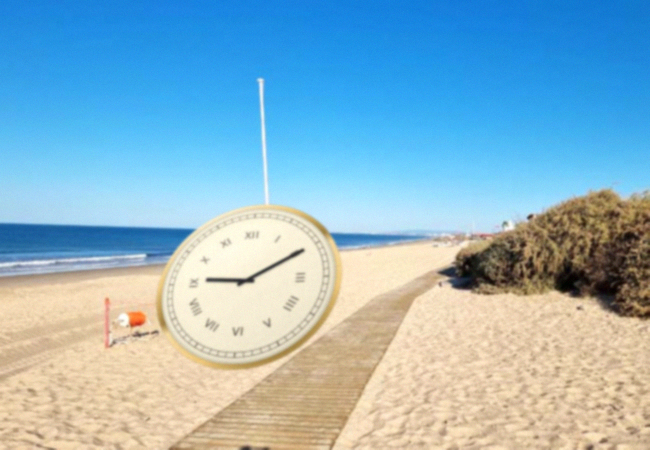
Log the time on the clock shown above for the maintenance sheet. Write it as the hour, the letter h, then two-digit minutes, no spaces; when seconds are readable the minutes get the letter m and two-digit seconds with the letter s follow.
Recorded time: 9h10
